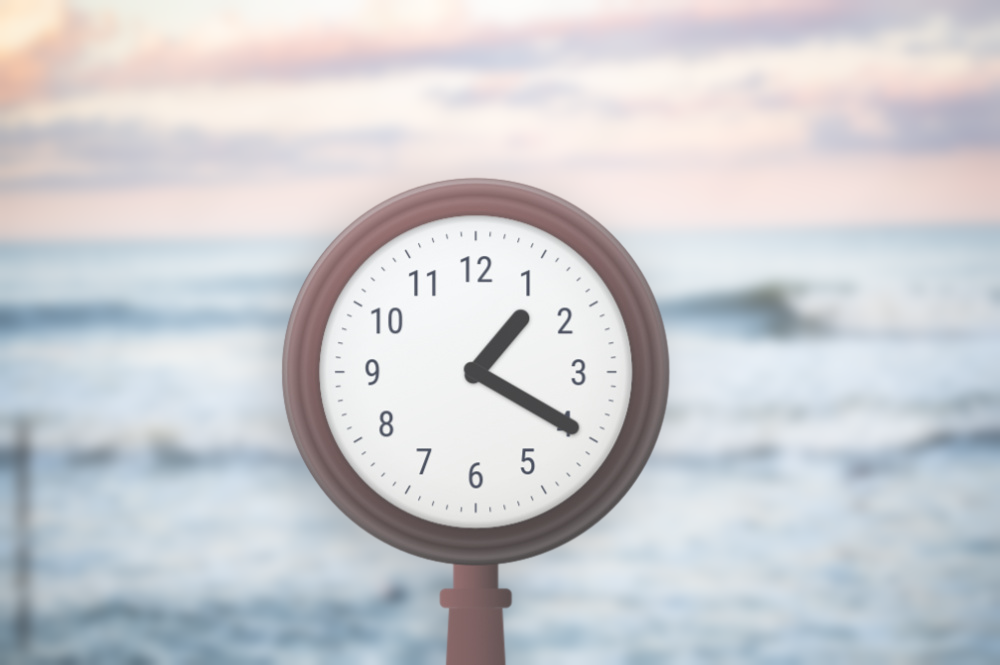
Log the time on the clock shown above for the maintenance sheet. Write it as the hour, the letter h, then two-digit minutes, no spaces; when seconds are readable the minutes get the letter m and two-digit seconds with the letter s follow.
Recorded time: 1h20
